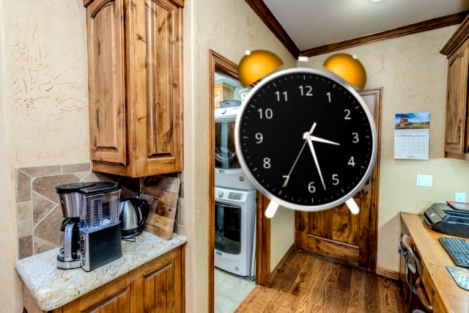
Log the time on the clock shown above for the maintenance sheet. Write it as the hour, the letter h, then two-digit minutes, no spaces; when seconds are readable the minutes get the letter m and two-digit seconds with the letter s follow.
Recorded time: 3h27m35s
